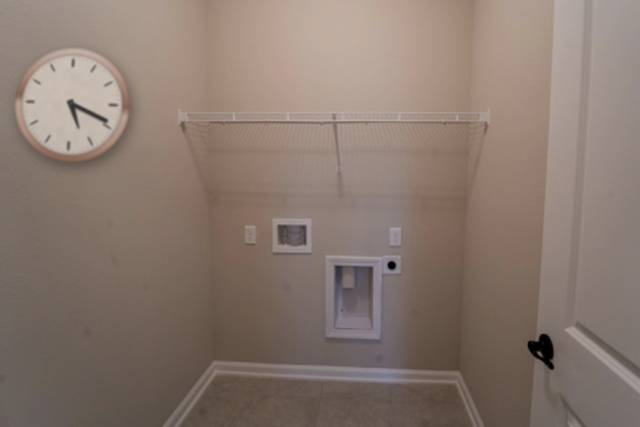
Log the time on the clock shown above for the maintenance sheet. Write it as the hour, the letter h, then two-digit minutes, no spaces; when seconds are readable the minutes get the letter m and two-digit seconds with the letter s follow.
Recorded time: 5h19
